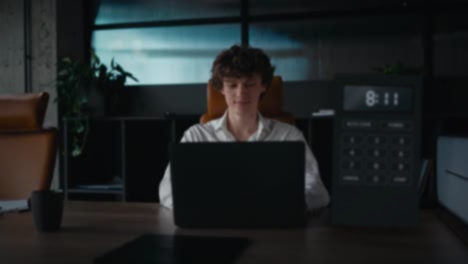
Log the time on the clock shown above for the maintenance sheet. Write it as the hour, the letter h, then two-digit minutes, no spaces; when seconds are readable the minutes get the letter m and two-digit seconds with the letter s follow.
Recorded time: 8h11
